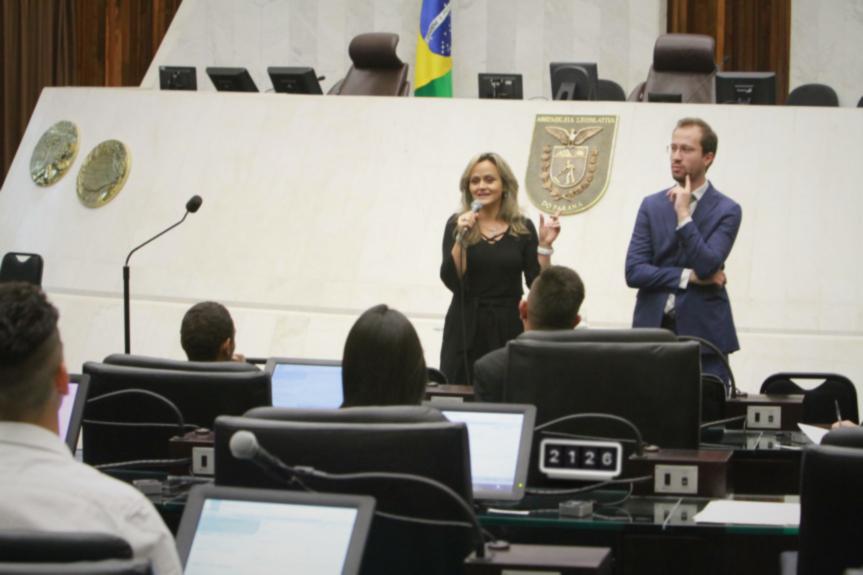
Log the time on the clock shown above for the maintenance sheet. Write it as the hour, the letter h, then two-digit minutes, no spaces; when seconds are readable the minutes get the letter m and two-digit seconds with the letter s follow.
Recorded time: 21h26
